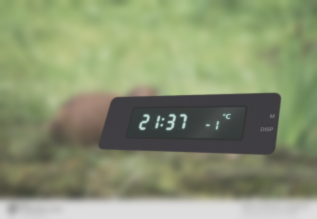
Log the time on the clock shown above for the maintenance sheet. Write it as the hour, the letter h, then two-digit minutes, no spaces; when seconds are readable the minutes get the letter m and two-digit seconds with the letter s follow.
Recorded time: 21h37
